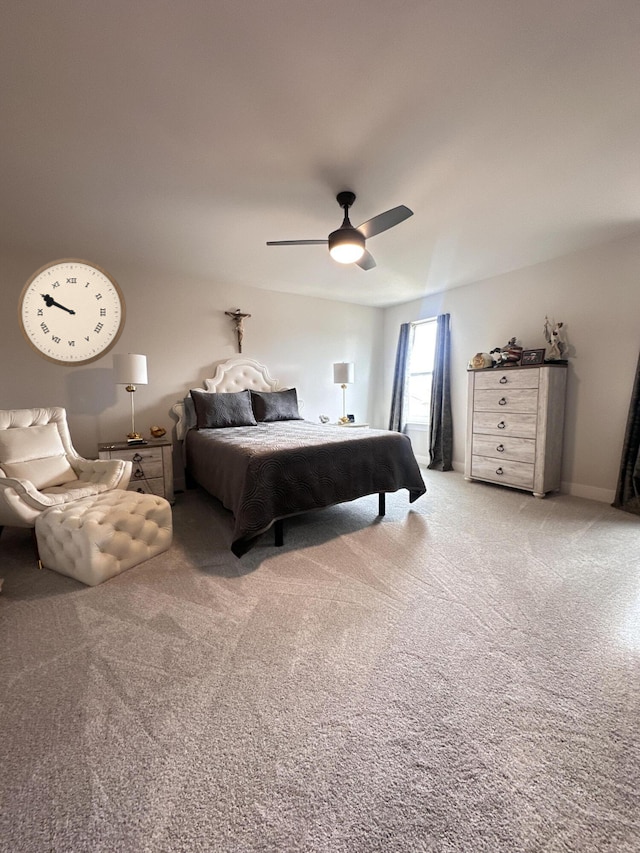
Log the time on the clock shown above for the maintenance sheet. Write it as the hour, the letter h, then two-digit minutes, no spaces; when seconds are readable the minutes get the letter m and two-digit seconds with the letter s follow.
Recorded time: 9h50
